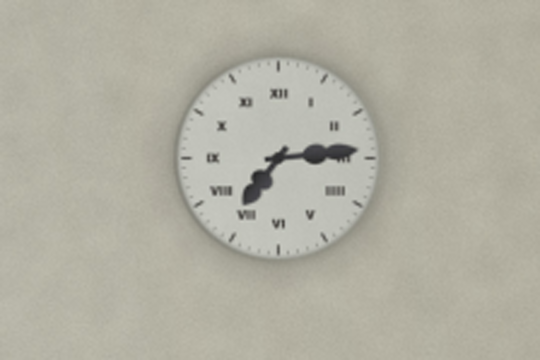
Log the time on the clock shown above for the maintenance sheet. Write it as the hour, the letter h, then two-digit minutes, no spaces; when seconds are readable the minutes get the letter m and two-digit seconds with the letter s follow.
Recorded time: 7h14
